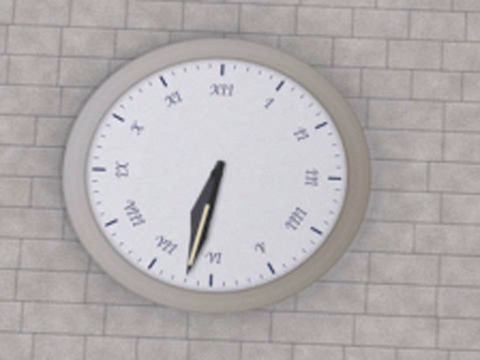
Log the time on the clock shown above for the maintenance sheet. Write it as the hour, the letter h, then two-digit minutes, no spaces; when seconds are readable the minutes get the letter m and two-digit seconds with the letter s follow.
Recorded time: 6h32
